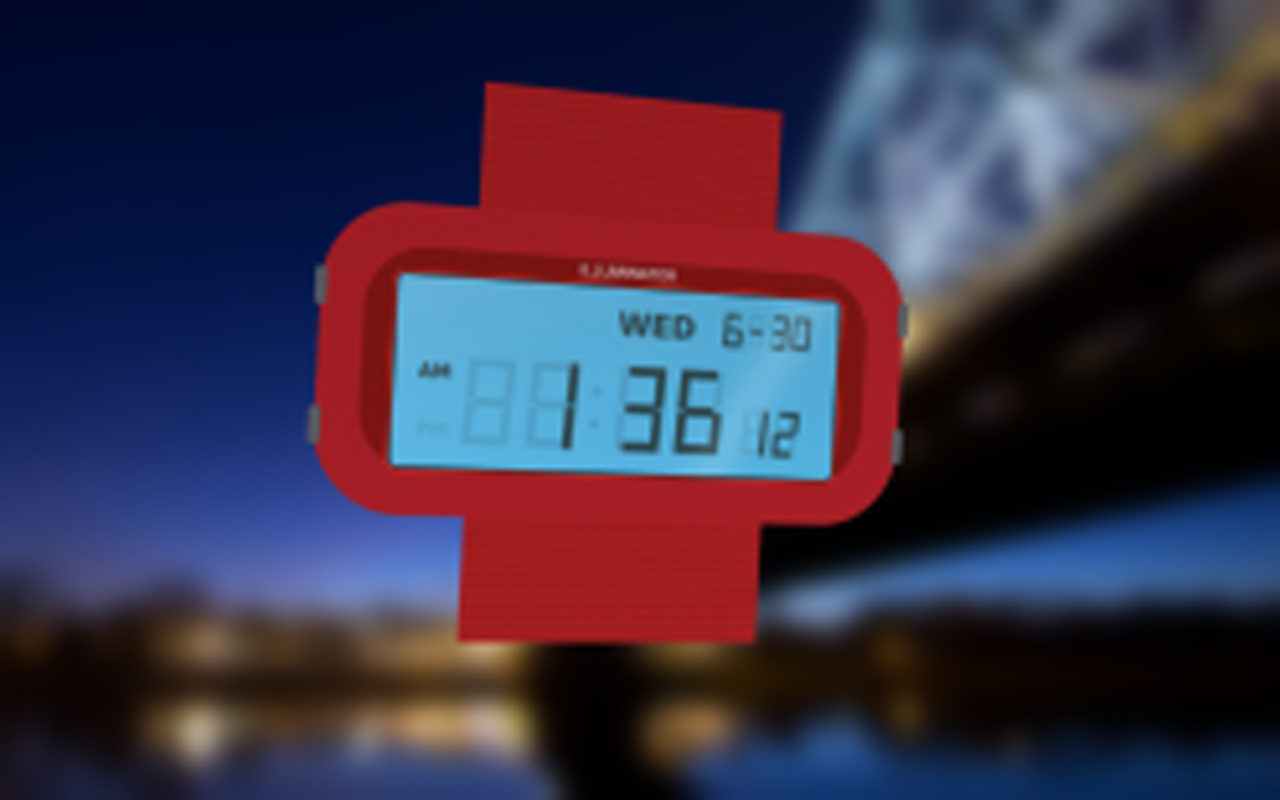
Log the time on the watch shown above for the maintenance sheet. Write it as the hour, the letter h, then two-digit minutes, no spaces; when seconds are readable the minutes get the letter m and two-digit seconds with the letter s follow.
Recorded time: 1h36m12s
